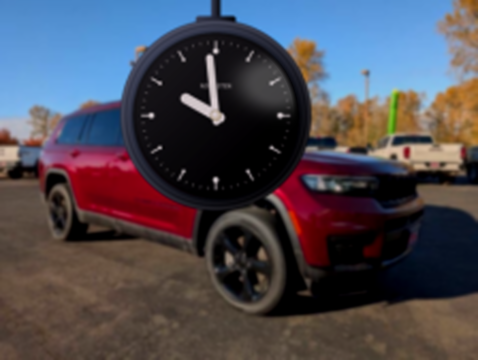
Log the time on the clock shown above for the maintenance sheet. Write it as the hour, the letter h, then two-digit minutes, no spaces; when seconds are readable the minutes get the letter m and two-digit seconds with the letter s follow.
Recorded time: 9h59
